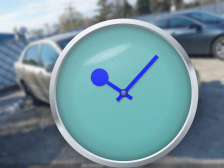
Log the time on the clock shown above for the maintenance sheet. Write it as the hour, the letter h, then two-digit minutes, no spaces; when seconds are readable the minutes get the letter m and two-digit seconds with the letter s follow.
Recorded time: 10h07
